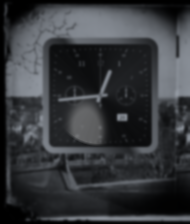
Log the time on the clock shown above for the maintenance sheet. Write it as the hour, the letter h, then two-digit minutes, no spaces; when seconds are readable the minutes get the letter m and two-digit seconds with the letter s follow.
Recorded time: 12h44
